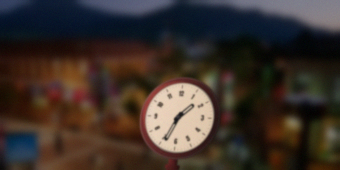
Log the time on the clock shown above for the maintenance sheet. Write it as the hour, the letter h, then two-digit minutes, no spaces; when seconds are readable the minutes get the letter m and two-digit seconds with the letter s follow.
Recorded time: 1h34
